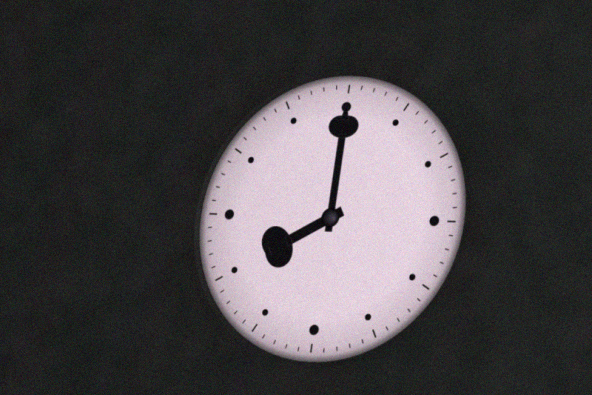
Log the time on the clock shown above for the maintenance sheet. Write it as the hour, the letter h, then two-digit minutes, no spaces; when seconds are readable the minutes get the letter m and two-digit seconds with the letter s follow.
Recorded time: 8h00
